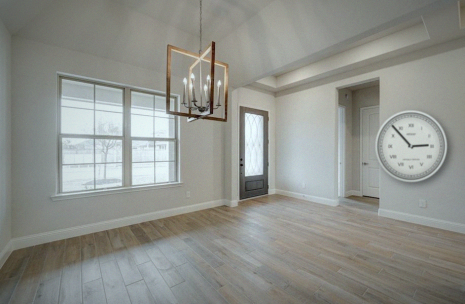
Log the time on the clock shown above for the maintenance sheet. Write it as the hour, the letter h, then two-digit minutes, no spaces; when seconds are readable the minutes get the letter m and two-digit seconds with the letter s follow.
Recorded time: 2h53
